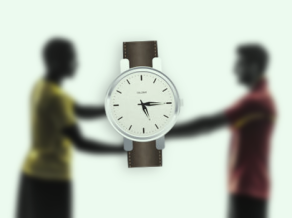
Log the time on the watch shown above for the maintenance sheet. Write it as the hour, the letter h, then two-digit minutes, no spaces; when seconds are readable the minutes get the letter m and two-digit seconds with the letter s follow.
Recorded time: 5h15
